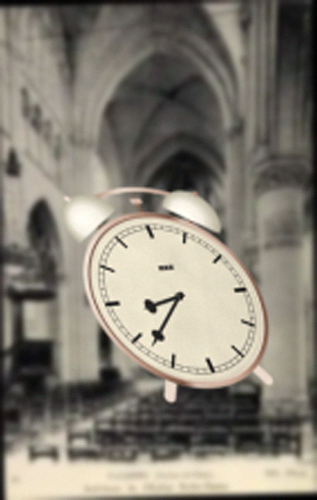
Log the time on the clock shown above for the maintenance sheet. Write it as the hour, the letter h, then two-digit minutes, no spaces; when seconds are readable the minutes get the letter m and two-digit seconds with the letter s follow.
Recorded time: 8h38
